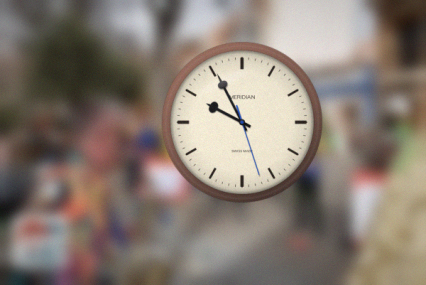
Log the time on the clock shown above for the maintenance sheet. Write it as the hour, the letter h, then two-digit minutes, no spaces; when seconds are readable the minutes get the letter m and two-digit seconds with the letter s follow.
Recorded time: 9h55m27s
